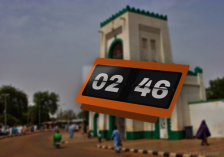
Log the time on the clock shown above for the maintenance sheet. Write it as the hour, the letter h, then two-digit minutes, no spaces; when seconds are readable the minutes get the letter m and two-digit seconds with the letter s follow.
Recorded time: 2h46
